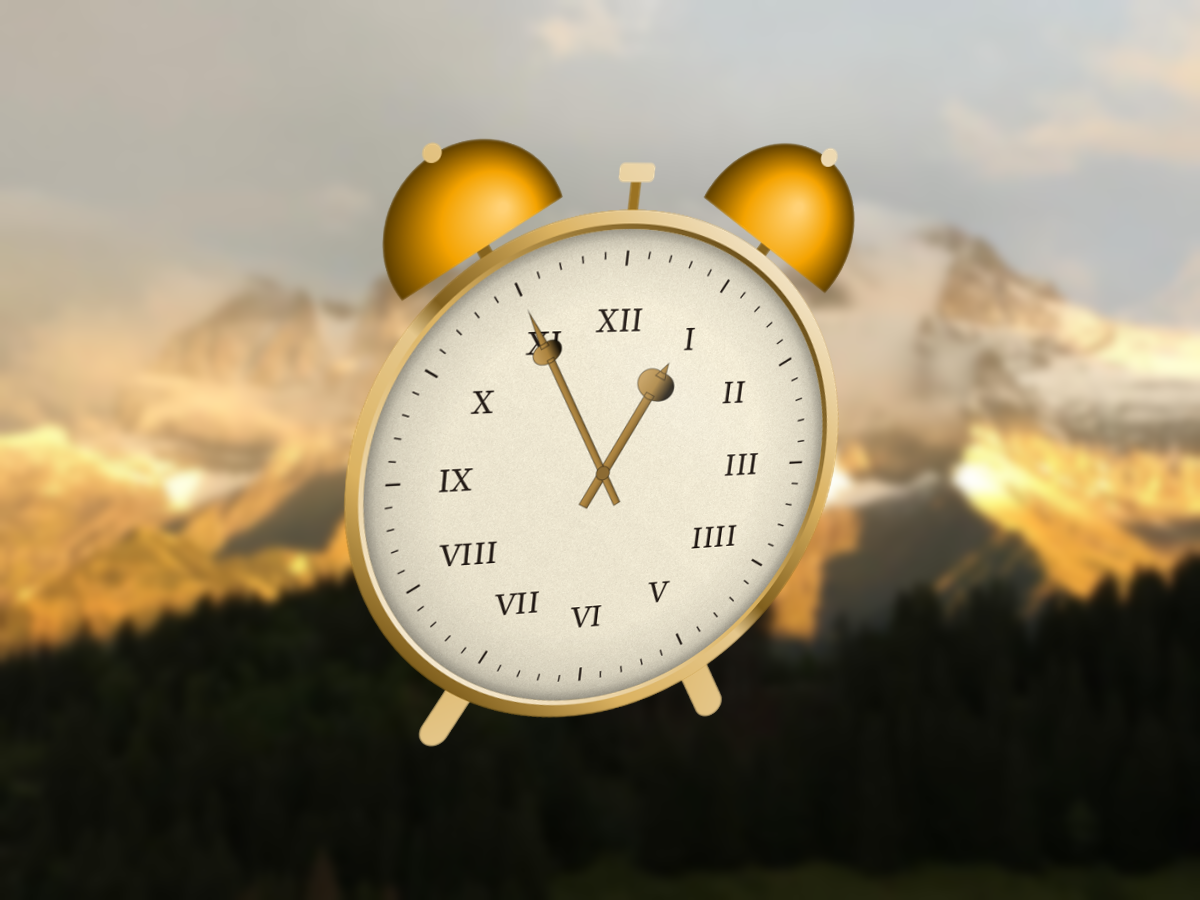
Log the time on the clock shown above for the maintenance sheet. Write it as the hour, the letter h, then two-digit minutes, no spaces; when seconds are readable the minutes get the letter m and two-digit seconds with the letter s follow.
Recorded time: 12h55
